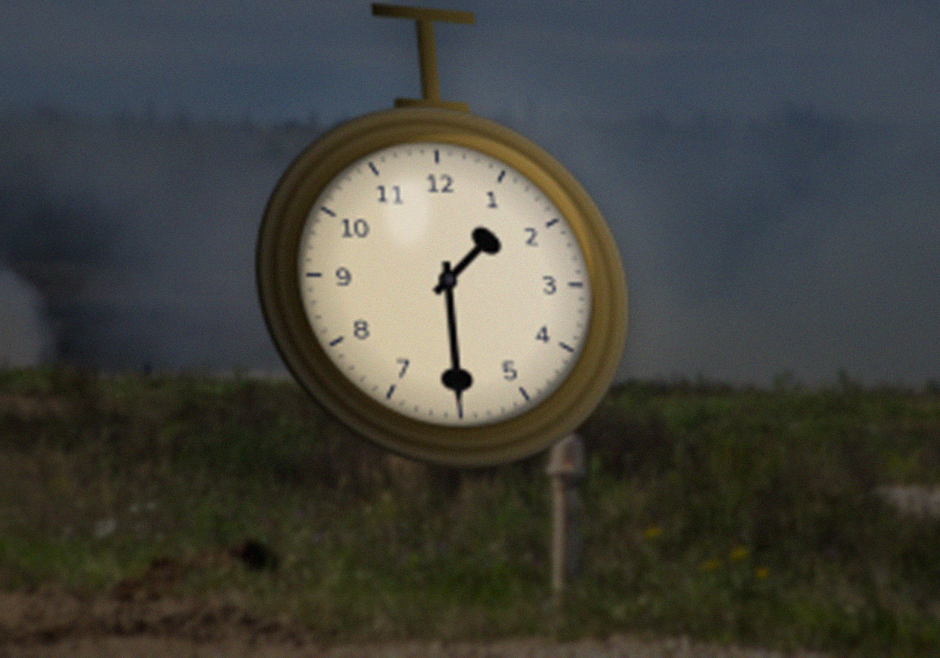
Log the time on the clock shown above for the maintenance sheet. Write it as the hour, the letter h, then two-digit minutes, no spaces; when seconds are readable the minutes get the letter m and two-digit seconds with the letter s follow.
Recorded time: 1h30
